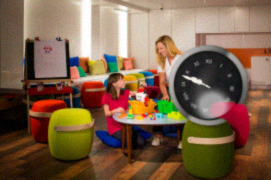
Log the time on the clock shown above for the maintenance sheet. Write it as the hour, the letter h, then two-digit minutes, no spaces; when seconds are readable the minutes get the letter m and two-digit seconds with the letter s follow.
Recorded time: 9h48
